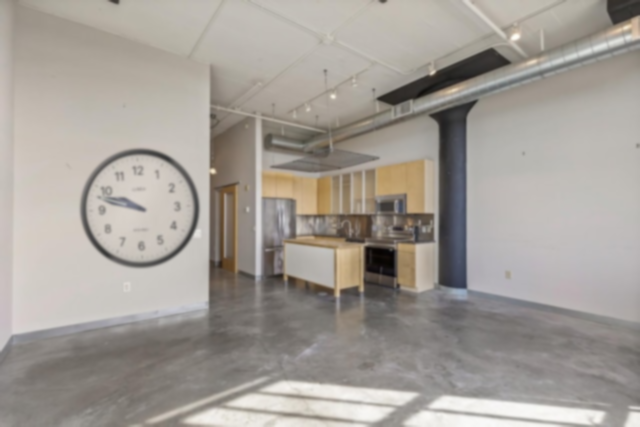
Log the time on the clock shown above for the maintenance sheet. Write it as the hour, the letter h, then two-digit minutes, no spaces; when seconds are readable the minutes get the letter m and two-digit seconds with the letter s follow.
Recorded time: 9h48
